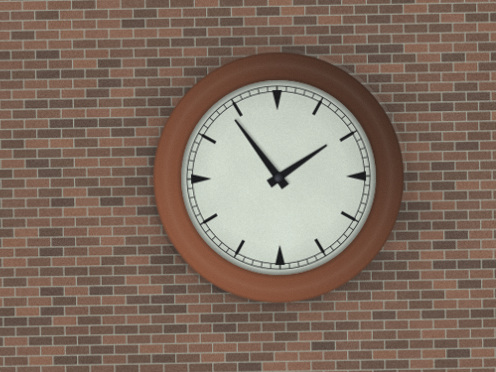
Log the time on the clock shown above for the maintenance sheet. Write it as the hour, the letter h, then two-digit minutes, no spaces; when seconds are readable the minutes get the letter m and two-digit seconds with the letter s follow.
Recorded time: 1h54
